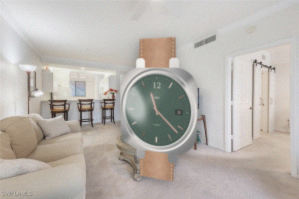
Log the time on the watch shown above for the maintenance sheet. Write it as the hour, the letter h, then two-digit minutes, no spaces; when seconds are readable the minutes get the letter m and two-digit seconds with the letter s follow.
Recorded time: 11h22
